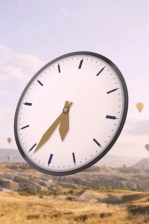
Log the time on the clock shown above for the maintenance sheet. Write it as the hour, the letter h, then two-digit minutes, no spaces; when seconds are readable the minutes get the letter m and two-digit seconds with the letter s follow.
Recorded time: 5h34
